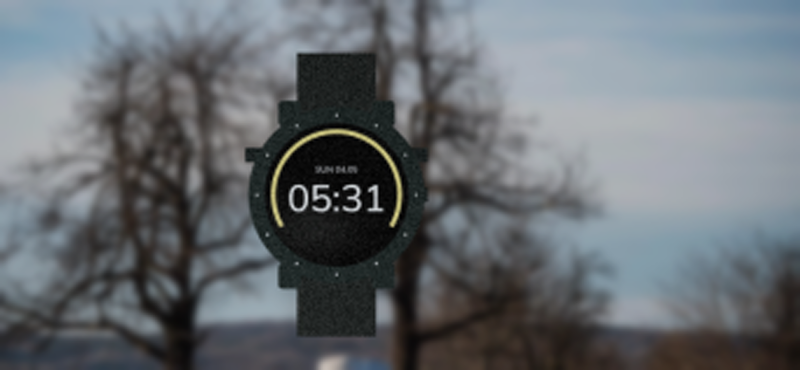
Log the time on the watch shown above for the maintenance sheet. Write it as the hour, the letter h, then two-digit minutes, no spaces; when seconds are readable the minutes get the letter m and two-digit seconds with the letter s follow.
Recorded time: 5h31
